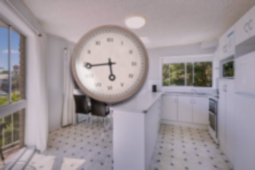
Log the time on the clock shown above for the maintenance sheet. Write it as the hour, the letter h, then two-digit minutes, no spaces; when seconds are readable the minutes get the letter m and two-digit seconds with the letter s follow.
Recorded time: 5h44
